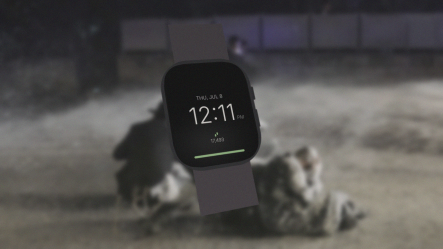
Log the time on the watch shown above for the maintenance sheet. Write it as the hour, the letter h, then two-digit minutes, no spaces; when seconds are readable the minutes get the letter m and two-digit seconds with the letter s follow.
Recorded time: 12h11
